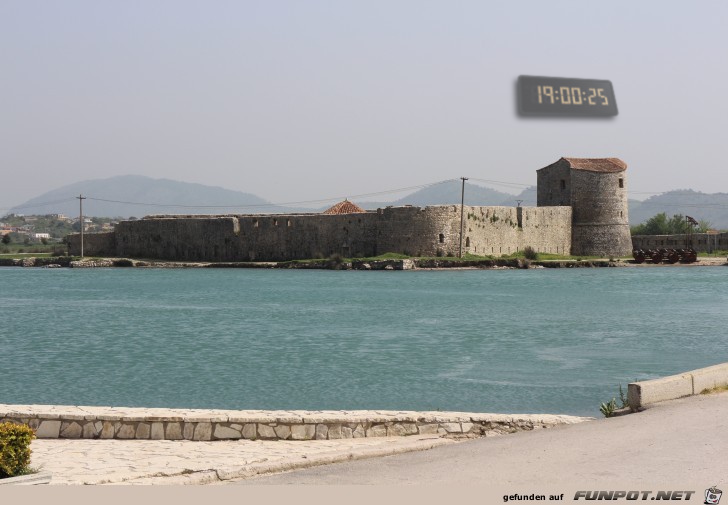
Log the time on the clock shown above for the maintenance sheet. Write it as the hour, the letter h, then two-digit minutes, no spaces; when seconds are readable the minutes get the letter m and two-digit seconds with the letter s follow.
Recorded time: 19h00m25s
